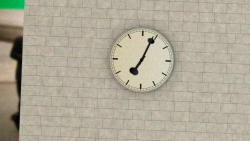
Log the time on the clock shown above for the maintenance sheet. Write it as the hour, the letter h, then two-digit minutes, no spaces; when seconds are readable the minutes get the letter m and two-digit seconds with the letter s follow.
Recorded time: 7h04
